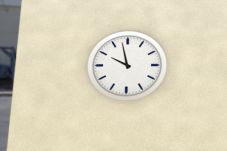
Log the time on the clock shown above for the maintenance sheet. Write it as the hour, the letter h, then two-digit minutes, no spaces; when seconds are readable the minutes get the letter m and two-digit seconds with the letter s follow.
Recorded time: 9h58
